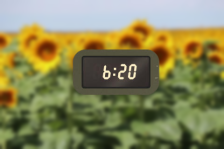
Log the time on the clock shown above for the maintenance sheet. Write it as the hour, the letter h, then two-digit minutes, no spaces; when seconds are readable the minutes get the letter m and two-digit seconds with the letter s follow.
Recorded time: 6h20
